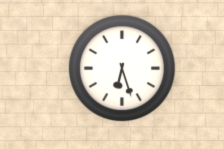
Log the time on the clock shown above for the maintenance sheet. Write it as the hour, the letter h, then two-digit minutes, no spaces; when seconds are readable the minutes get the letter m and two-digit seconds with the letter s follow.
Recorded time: 6h27
